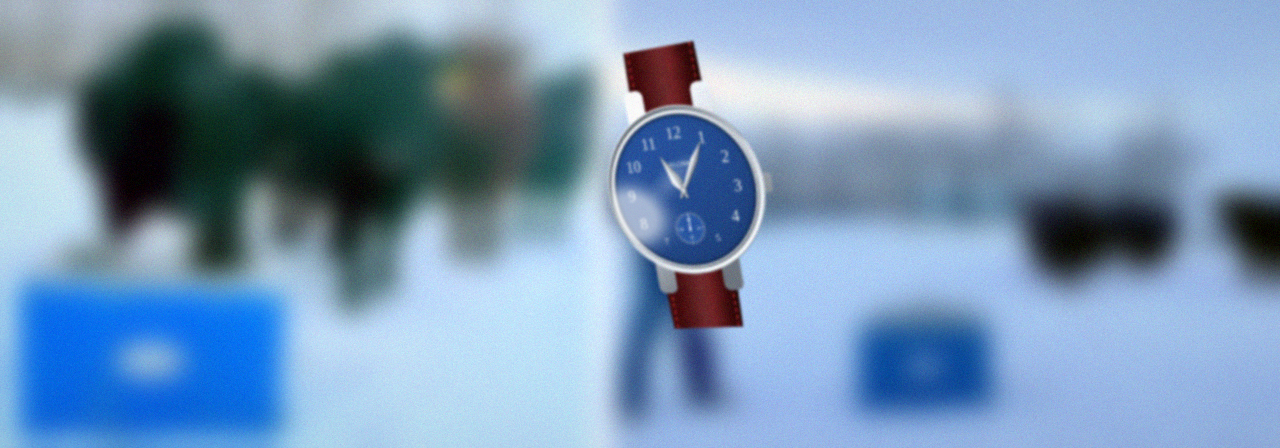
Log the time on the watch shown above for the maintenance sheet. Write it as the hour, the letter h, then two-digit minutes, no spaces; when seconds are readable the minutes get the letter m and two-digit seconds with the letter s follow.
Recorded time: 11h05
